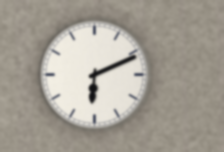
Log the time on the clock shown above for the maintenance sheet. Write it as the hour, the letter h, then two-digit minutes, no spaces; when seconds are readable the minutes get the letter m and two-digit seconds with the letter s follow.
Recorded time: 6h11
